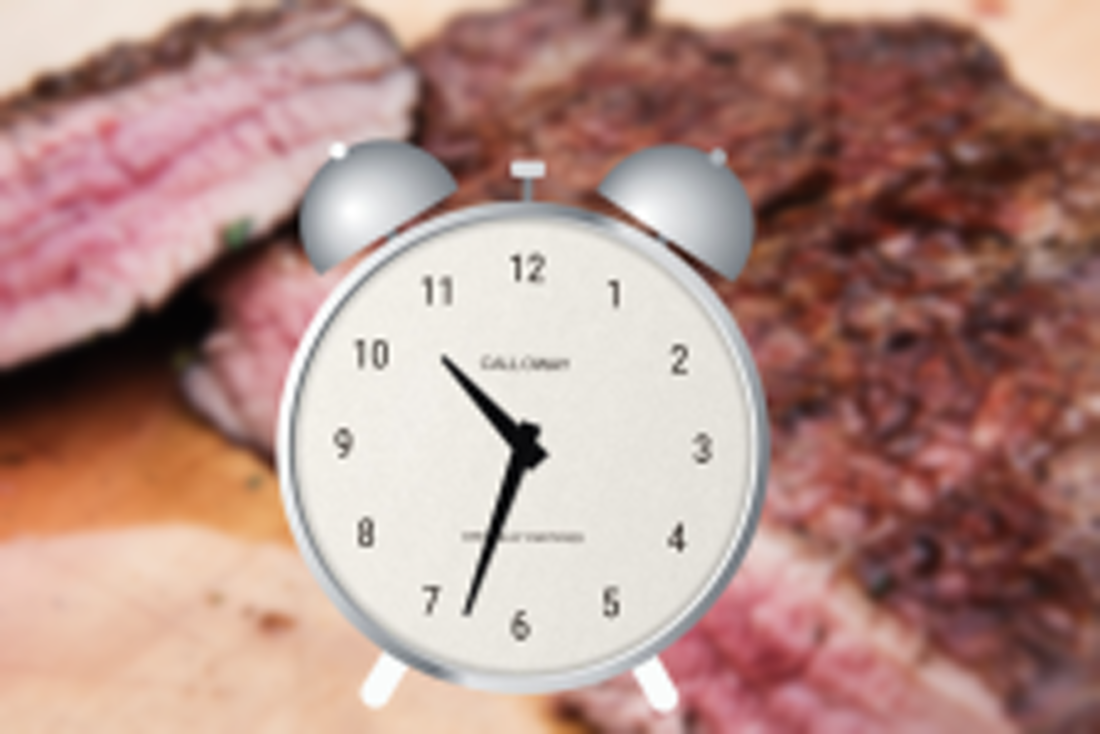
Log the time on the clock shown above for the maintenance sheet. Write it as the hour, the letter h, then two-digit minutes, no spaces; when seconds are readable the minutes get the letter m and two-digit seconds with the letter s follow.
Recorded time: 10h33
